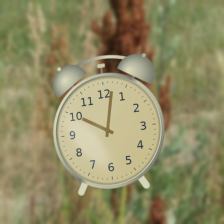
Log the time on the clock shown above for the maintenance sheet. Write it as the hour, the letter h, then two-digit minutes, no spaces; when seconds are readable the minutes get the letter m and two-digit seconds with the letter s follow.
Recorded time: 10h02
